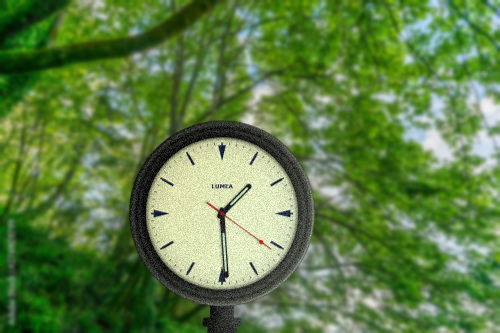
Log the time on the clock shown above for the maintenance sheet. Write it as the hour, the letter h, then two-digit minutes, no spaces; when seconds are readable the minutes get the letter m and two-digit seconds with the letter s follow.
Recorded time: 1h29m21s
